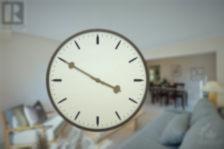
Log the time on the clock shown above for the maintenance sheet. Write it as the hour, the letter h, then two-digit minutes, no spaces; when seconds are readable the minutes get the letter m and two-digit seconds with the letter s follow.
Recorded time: 3h50
